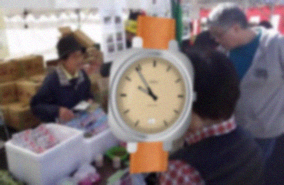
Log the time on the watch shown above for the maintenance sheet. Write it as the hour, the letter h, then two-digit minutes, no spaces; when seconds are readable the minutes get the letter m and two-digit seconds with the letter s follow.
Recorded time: 9h54
